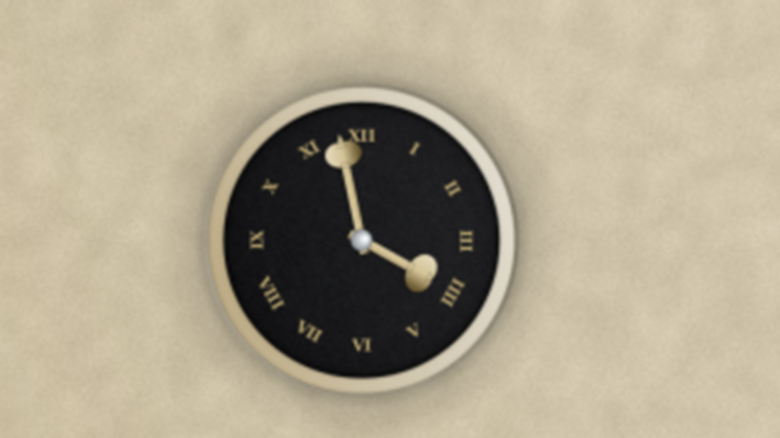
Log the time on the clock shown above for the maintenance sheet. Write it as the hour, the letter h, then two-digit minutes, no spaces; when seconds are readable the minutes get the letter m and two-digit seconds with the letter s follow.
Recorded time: 3h58
